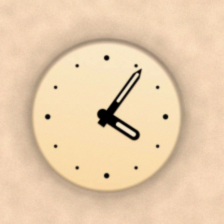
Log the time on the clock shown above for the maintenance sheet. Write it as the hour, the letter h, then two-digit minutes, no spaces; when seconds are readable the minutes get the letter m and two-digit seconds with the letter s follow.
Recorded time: 4h06
